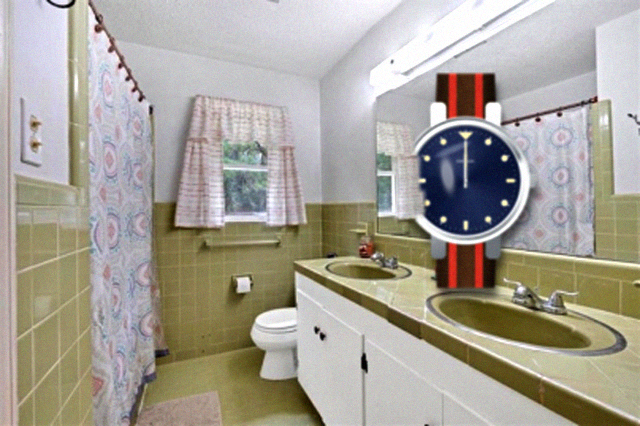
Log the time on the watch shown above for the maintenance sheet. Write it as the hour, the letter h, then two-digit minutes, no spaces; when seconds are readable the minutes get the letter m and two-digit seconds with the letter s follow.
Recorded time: 12h00
